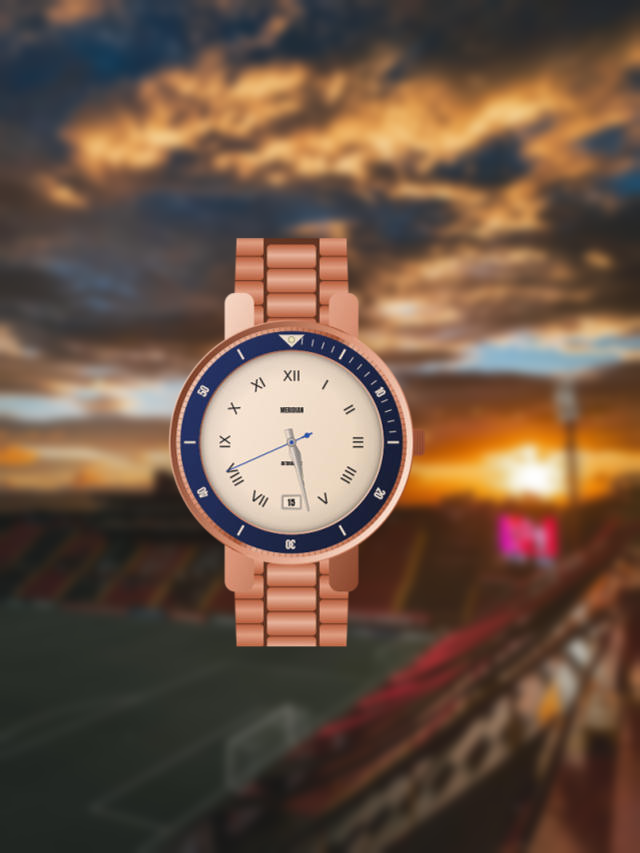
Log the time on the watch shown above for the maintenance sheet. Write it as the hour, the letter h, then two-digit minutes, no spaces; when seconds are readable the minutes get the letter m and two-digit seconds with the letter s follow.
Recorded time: 5h27m41s
